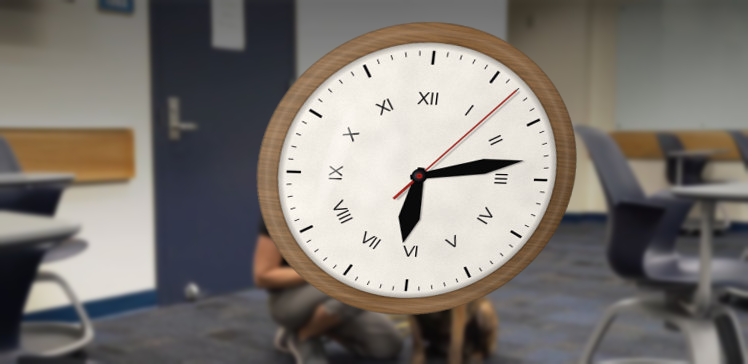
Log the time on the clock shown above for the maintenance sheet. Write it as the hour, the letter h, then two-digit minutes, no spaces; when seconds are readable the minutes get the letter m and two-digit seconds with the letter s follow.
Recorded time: 6h13m07s
